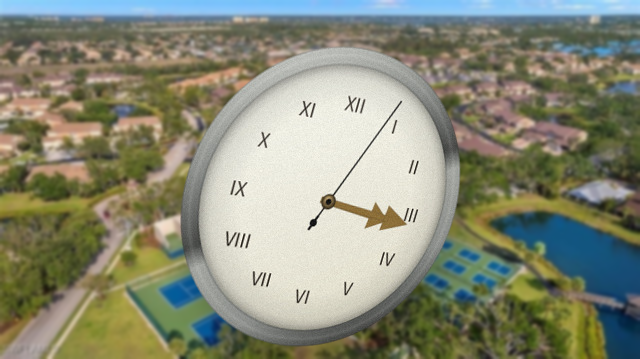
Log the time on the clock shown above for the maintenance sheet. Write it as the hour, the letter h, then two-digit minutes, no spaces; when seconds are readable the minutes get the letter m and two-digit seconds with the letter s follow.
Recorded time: 3h16m04s
